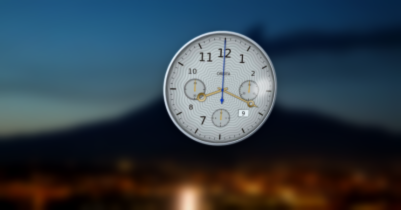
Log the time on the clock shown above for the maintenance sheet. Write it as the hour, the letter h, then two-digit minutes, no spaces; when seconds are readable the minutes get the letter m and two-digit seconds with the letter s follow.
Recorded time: 8h19
